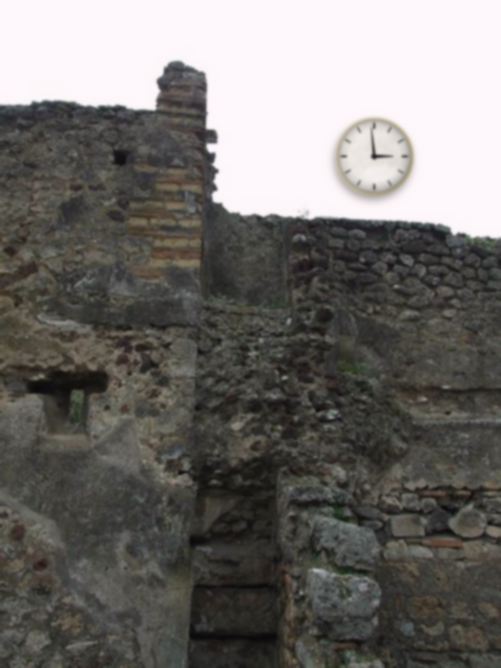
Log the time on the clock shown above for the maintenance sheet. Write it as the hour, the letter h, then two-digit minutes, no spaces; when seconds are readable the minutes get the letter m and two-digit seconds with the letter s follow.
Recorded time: 2h59
